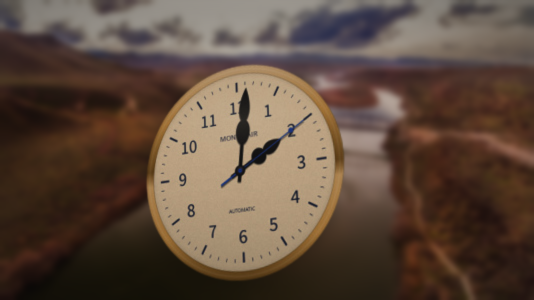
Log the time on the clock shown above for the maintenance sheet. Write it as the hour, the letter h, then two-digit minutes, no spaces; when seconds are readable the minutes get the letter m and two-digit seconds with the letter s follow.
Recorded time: 2h01m10s
